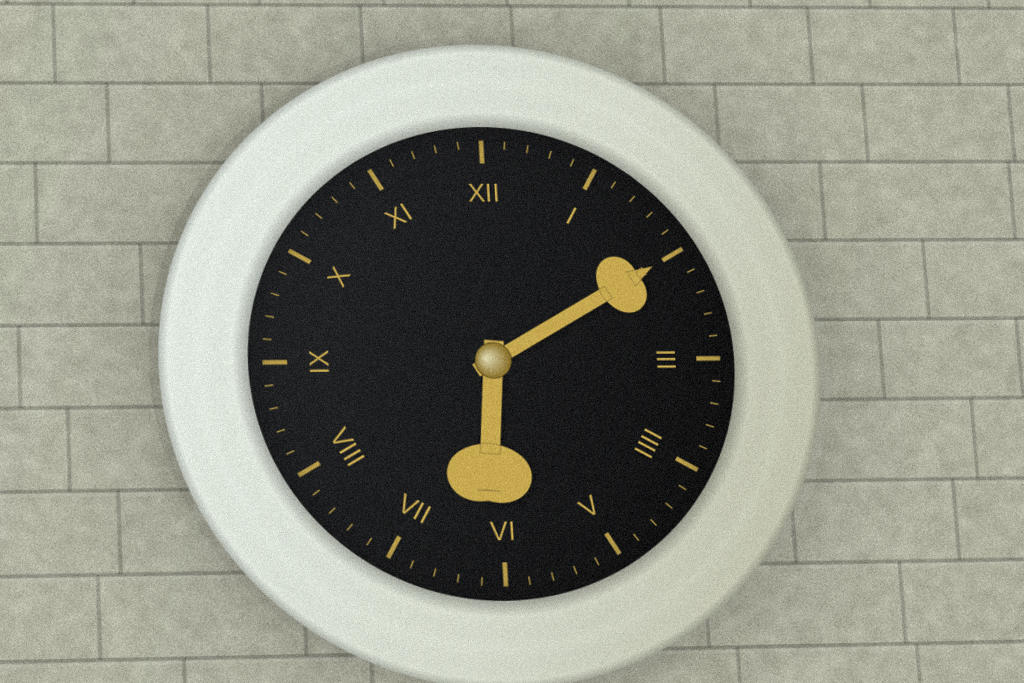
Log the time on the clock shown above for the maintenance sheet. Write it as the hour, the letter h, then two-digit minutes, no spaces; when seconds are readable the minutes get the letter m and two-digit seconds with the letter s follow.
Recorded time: 6h10
